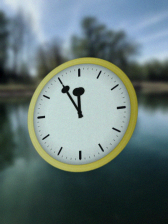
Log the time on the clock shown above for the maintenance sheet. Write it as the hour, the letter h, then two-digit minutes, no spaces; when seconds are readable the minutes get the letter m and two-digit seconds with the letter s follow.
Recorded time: 11h55
